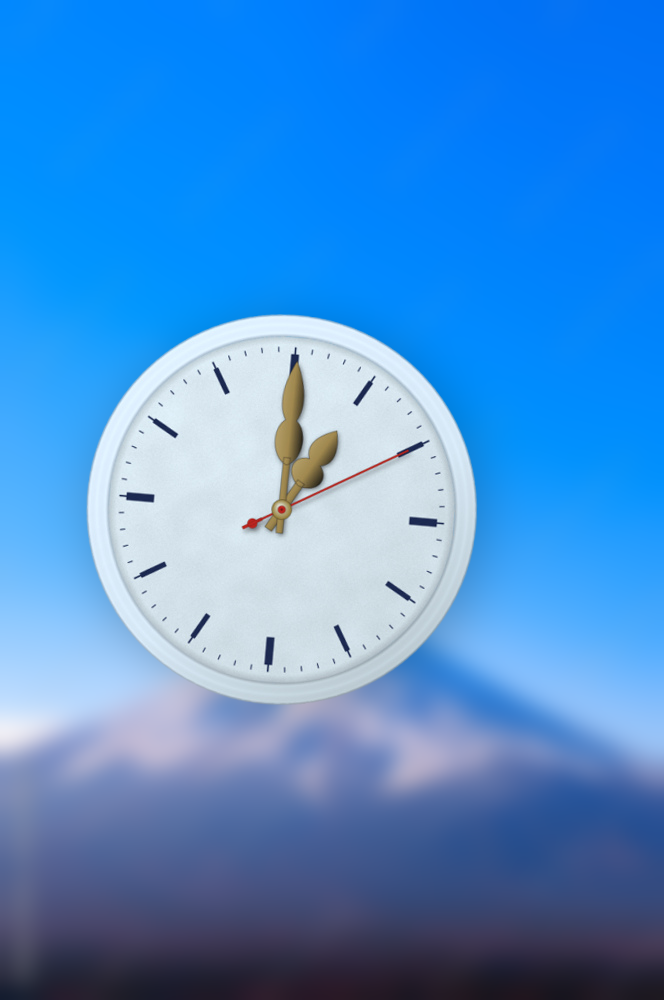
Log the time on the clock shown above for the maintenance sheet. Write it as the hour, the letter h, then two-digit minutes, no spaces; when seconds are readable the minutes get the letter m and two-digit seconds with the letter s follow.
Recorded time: 1h00m10s
